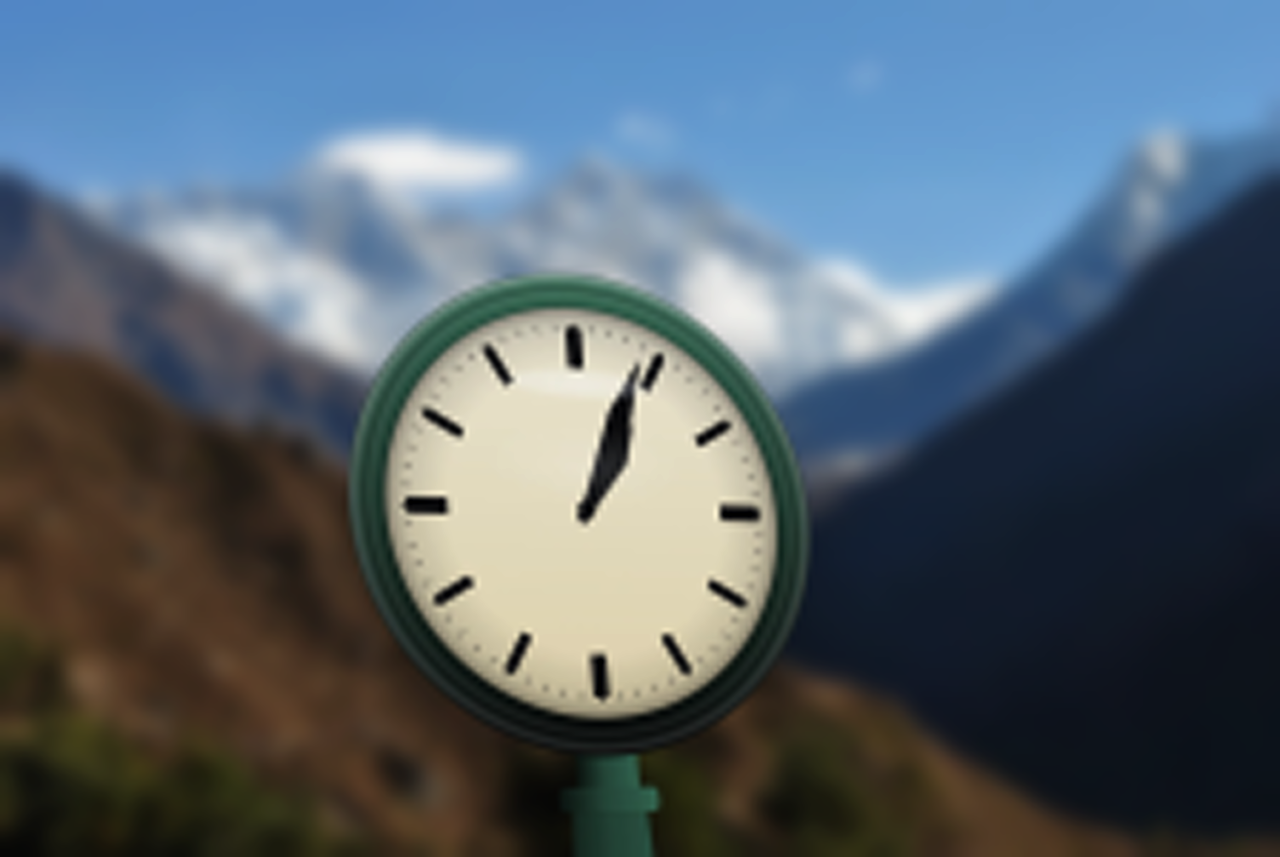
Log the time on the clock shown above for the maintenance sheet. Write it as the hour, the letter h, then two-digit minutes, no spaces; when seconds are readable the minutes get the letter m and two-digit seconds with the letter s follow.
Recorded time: 1h04
